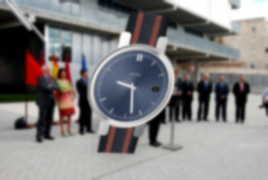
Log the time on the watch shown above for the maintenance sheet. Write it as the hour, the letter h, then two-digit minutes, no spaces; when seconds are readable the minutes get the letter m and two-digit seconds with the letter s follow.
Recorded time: 9h28
